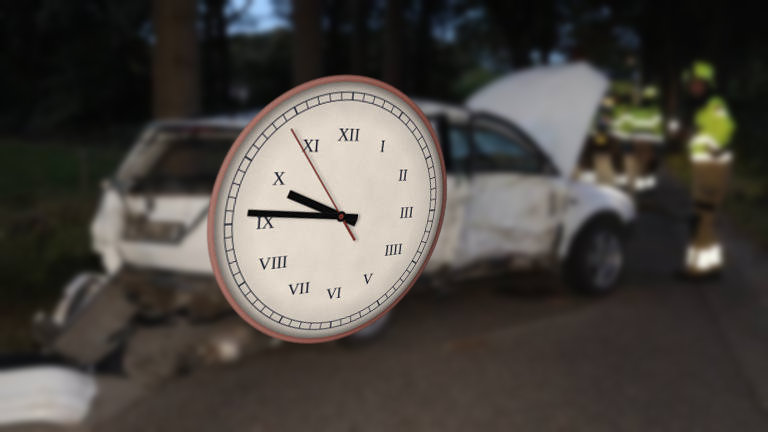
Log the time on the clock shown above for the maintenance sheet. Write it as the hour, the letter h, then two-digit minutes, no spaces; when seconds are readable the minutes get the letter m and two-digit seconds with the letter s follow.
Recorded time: 9h45m54s
